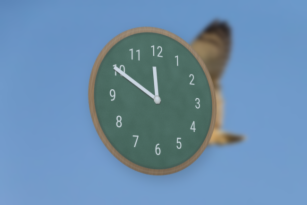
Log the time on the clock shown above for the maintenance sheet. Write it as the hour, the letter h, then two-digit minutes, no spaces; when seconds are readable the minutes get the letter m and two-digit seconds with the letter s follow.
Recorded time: 11h50
